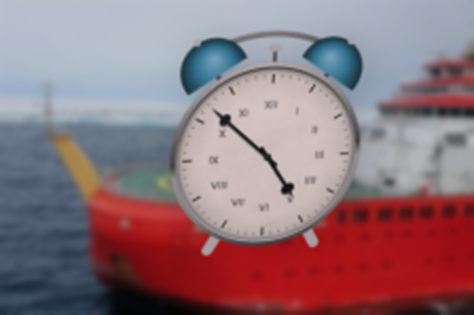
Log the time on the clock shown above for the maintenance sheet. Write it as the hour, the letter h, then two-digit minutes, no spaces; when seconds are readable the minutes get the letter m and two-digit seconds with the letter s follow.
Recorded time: 4h52
